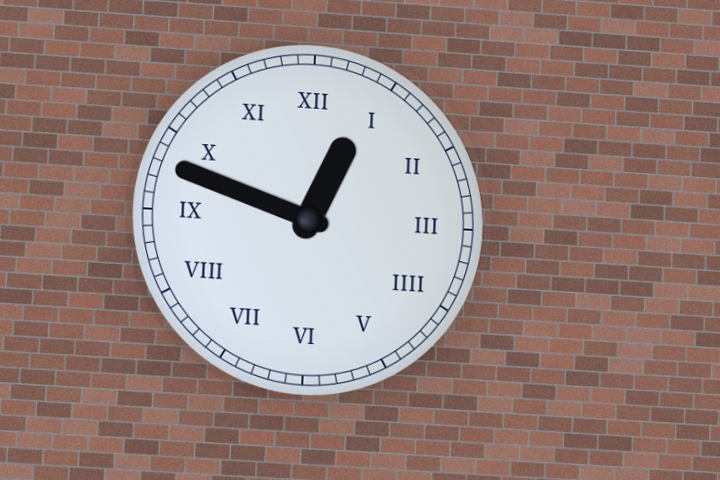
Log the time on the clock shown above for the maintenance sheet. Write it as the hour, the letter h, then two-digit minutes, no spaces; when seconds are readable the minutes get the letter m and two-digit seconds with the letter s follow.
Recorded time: 12h48
